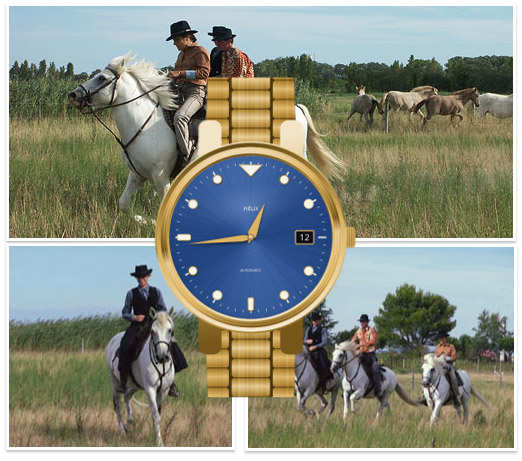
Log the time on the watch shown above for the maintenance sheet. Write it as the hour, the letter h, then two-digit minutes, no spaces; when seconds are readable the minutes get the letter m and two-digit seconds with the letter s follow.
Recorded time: 12h44
